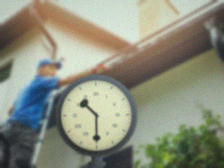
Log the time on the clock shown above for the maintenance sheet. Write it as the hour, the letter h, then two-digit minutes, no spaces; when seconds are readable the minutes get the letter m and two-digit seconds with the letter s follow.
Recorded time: 10h30
